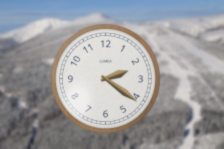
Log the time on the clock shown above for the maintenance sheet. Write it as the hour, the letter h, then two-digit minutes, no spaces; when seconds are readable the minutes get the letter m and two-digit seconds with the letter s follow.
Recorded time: 2h21
